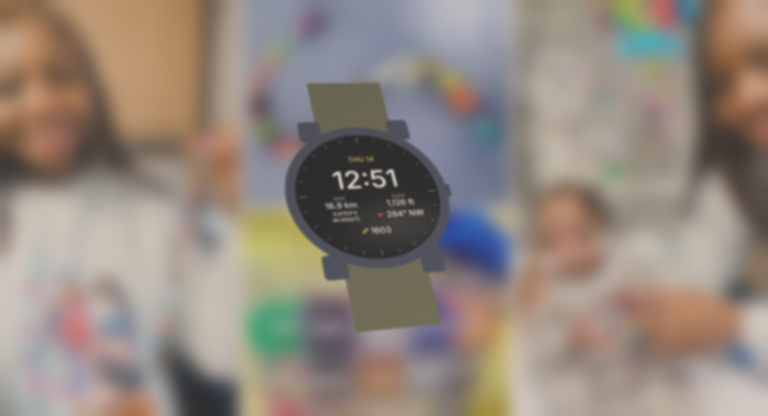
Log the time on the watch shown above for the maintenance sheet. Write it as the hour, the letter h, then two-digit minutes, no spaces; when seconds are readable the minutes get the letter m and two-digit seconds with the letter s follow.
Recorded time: 12h51
